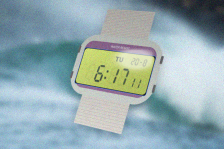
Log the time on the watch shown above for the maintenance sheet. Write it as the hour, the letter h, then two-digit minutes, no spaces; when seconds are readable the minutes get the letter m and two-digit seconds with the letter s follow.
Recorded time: 6h17m11s
